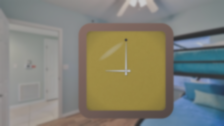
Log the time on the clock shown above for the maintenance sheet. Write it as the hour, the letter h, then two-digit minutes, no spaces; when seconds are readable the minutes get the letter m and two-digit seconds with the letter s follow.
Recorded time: 9h00
